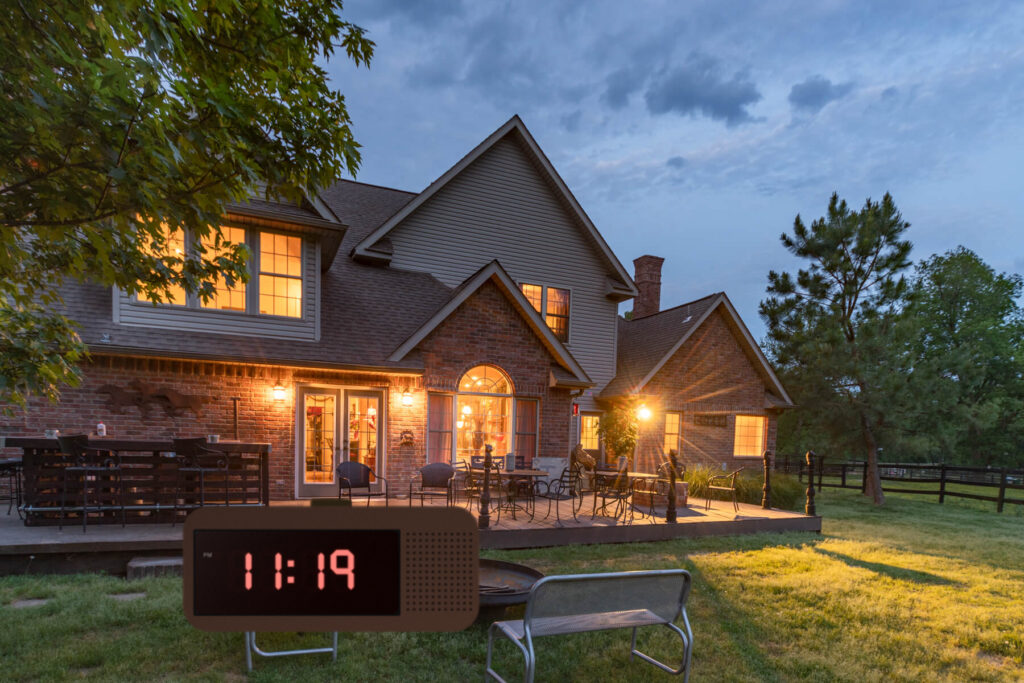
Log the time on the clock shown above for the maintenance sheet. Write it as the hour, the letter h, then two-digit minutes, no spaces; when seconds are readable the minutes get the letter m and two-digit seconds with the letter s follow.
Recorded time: 11h19
